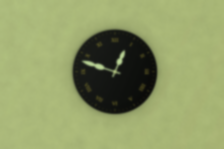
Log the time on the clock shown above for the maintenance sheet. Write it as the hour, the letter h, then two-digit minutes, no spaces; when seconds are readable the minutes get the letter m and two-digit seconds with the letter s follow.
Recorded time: 12h48
